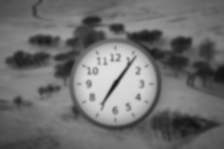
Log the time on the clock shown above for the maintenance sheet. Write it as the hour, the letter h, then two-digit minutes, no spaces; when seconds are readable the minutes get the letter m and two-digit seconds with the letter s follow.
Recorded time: 7h06
